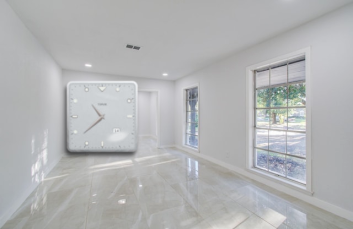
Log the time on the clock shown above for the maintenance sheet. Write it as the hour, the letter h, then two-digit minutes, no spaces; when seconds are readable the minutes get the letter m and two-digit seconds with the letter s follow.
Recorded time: 10h38
